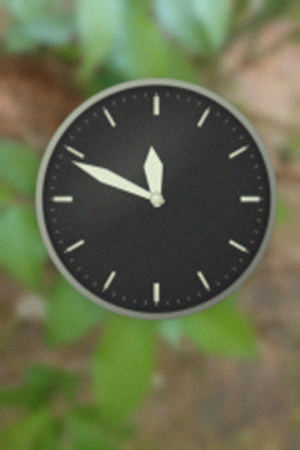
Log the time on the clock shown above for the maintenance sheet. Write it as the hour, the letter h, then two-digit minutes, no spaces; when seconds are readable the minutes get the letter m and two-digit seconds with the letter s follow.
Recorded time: 11h49
